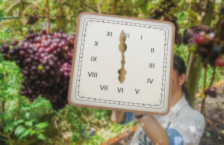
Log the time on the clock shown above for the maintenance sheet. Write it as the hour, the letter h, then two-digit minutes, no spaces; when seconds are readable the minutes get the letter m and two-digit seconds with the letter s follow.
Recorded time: 5h59
